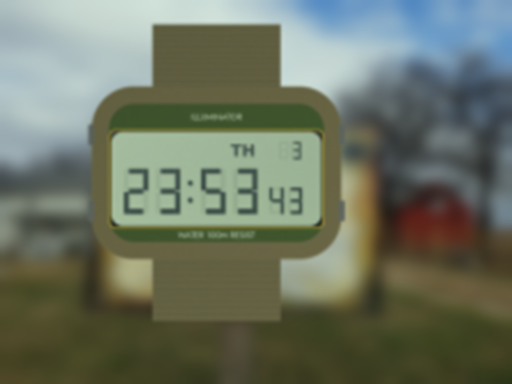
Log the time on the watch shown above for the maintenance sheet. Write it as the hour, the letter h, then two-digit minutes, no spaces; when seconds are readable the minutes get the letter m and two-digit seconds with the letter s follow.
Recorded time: 23h53m43s
